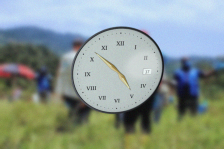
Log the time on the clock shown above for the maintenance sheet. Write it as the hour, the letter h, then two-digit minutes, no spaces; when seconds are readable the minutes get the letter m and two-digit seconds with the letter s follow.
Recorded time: 4h52
